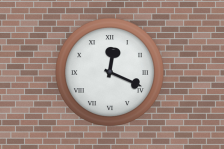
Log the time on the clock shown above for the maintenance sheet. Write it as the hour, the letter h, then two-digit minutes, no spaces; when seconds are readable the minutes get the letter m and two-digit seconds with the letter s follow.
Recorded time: 12h19
